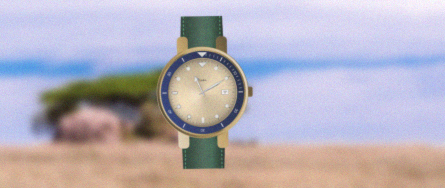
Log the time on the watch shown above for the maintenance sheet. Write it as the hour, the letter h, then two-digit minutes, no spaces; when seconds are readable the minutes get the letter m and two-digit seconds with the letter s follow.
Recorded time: 11h10
